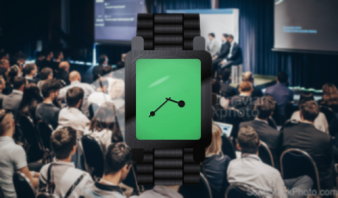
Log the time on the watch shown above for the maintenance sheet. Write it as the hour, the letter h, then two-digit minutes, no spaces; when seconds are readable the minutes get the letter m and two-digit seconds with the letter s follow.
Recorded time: 3h38
